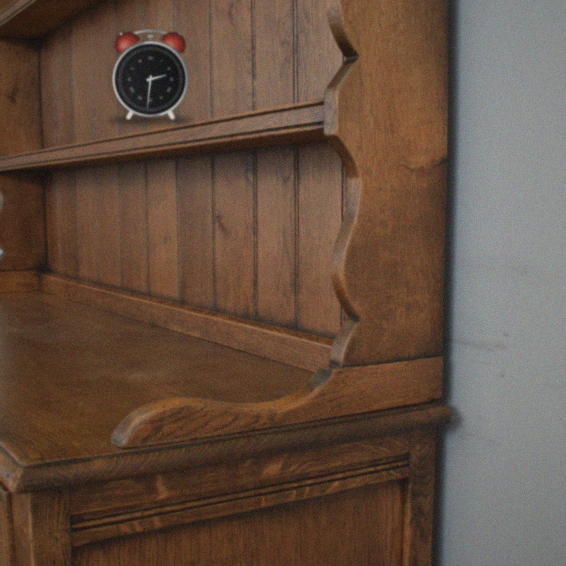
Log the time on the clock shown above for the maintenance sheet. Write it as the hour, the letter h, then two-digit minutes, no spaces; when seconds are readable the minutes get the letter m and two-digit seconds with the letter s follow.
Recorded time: 2h31
